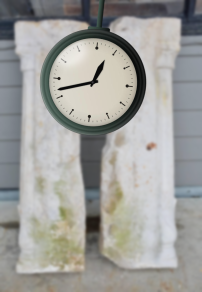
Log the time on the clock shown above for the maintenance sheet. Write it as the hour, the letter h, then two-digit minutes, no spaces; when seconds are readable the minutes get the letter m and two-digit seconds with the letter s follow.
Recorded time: 12h42
